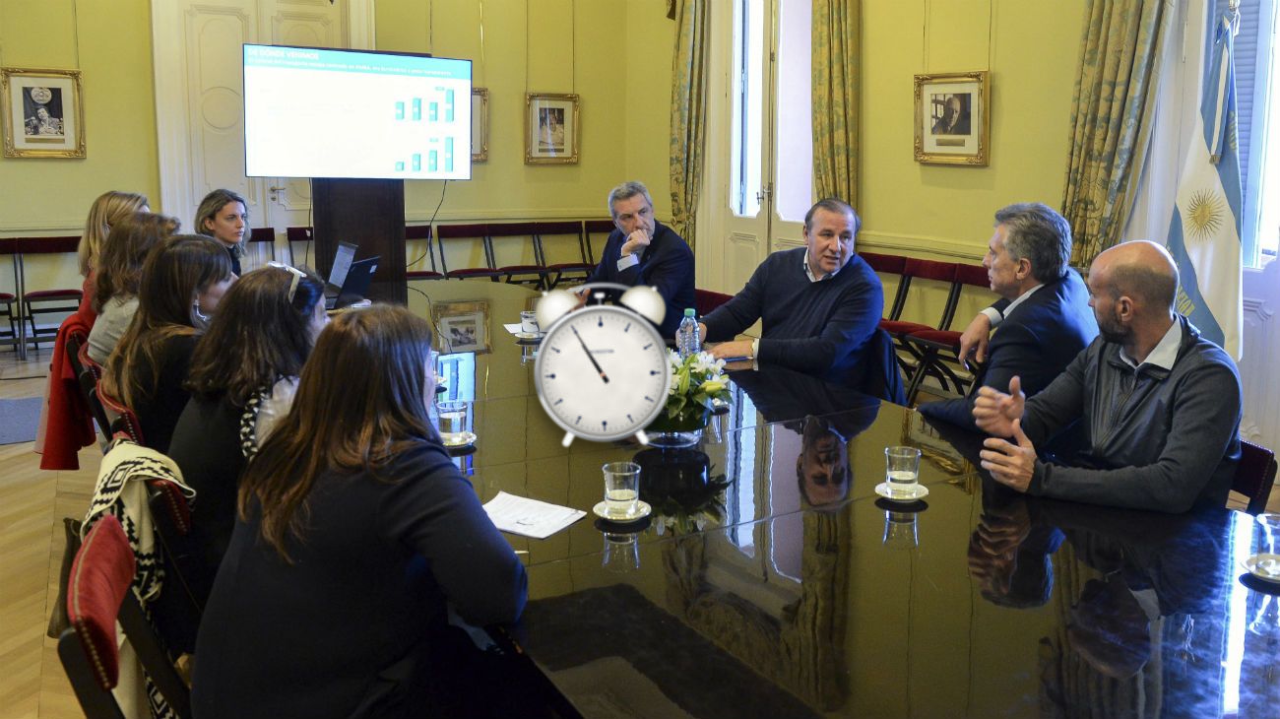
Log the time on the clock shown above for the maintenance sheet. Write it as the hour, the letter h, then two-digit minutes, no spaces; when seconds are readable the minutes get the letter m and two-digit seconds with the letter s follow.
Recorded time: 10h55
